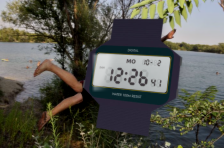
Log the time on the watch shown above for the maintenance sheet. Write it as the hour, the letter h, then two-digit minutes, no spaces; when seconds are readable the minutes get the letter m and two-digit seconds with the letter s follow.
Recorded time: 12h26
